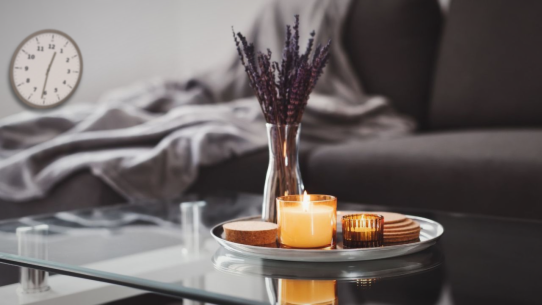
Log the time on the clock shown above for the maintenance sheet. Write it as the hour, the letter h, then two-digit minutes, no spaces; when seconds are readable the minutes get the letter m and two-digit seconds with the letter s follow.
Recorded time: 12h31
